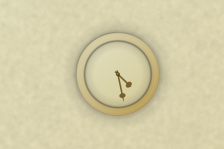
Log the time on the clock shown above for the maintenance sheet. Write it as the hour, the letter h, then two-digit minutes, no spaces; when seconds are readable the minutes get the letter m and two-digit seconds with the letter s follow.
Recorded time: 4h28
